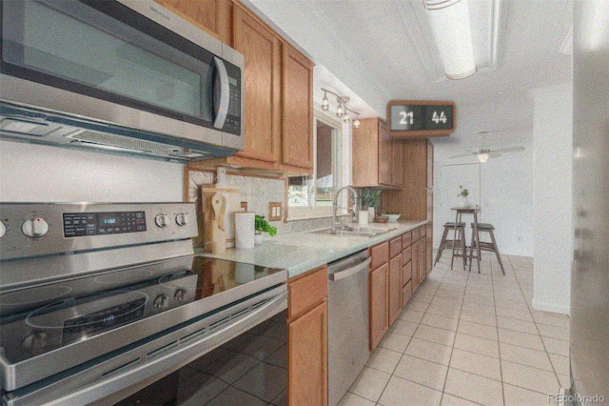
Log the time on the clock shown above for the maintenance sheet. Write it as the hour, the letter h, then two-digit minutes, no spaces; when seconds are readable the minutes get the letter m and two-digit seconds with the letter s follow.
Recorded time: 21h44
